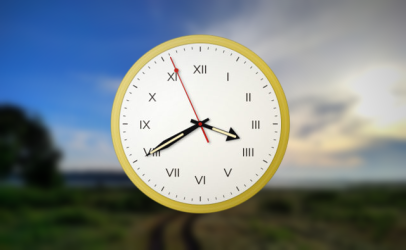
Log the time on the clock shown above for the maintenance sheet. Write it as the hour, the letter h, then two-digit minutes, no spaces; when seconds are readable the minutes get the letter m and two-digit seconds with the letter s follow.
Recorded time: 3h39m56s
